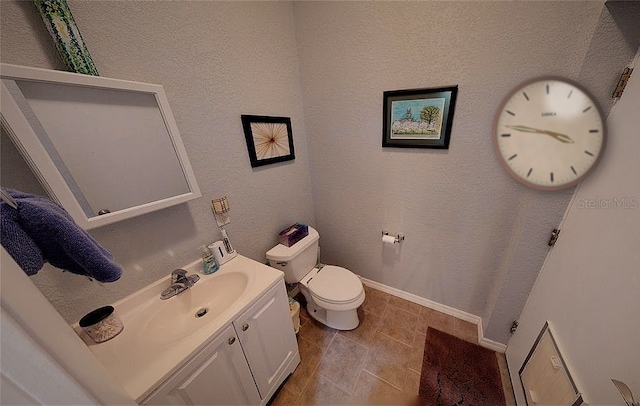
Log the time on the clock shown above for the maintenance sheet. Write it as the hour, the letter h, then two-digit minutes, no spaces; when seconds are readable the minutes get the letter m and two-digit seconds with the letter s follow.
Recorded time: 3h47
